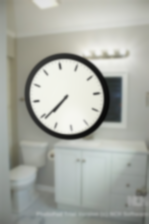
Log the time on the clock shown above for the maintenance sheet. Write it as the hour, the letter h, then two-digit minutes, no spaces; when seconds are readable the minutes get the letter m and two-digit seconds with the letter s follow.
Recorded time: 7h39
